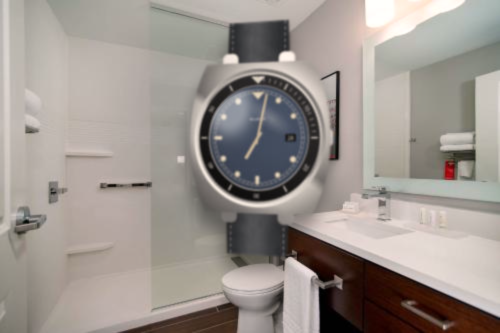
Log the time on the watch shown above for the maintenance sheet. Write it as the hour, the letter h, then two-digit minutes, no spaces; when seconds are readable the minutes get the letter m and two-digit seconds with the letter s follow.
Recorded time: 7h02
